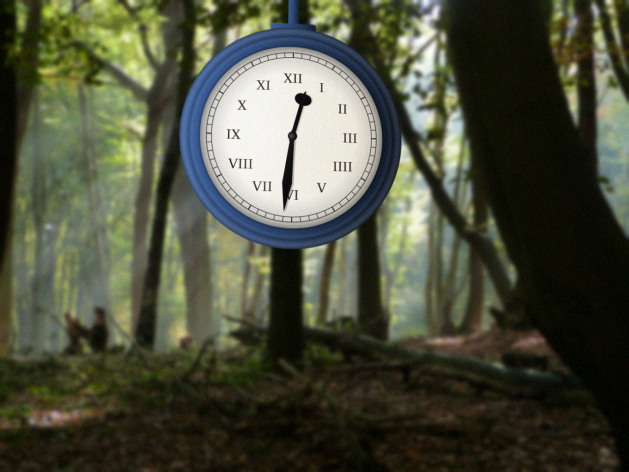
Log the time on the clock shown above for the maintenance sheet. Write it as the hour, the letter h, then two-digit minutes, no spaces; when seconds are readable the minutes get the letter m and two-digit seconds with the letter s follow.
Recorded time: 12h31
